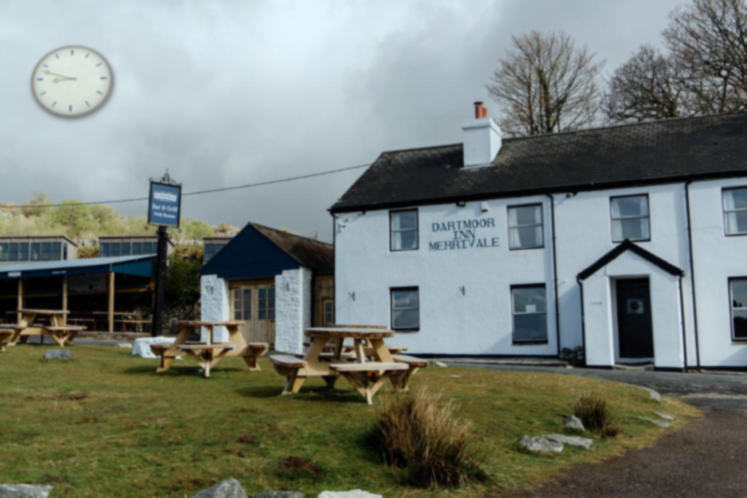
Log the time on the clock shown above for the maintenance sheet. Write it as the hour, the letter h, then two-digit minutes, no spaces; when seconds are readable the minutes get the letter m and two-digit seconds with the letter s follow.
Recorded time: 8h48
